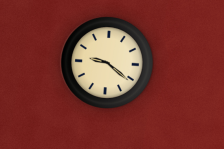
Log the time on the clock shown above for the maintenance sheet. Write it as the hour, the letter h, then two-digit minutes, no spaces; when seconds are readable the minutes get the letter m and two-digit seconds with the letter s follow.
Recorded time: 9h21
